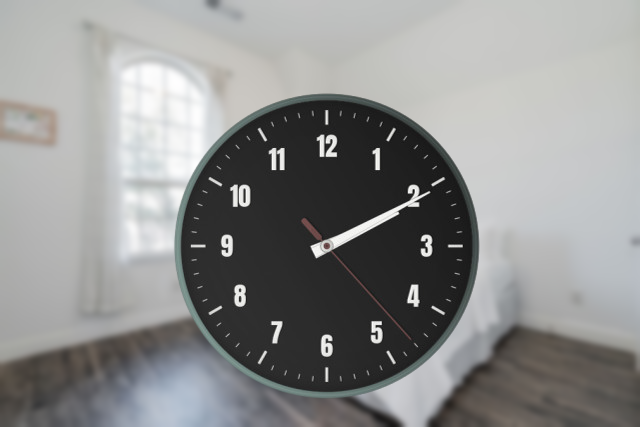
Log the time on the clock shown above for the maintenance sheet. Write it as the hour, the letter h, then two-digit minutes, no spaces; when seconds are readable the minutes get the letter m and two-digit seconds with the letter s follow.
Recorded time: 2h10m23s
